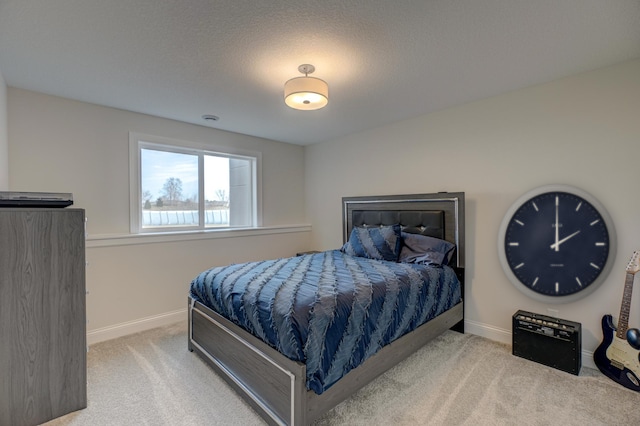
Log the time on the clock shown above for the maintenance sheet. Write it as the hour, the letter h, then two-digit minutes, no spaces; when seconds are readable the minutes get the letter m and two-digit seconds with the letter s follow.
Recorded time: 2h00
